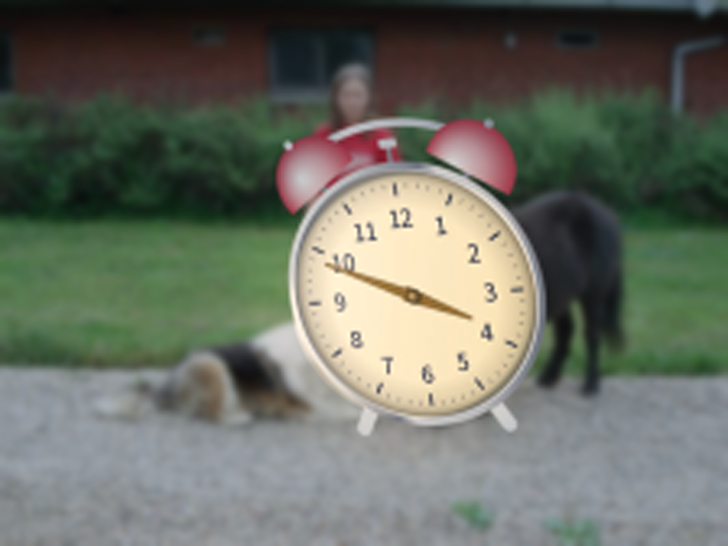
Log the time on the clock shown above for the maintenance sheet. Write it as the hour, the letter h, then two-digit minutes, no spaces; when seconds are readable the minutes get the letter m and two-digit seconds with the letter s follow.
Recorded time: 3h49
